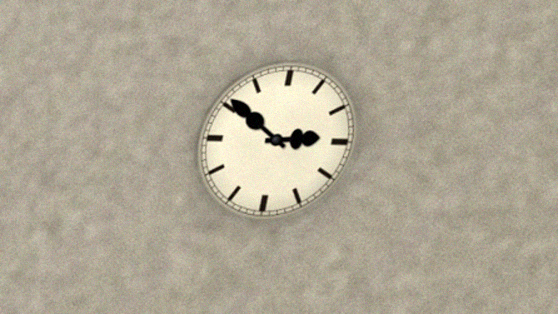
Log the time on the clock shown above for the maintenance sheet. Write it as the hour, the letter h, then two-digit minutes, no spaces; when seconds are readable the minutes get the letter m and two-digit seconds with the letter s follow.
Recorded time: 2h51
